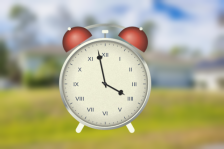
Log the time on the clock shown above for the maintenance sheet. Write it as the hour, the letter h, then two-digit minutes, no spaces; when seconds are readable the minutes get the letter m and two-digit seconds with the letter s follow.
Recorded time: 3h58
